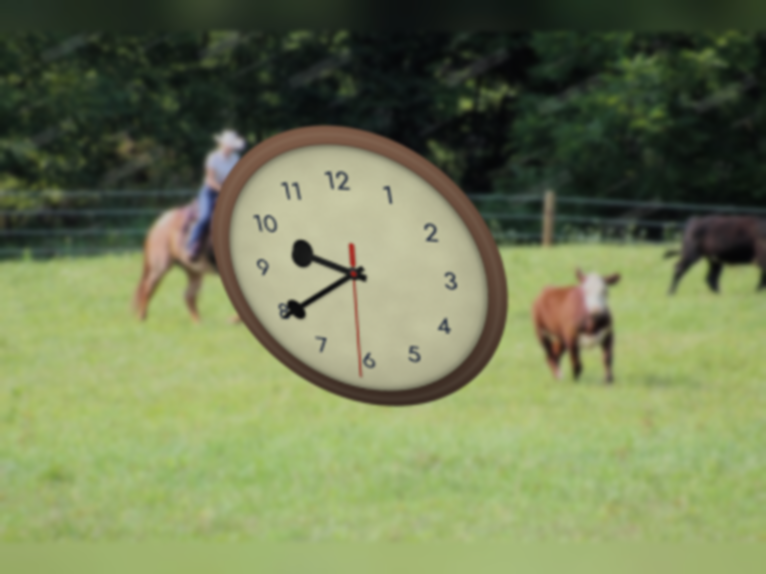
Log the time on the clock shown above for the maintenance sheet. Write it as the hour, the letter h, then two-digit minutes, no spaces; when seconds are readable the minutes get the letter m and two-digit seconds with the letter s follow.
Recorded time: 9h39m31s
